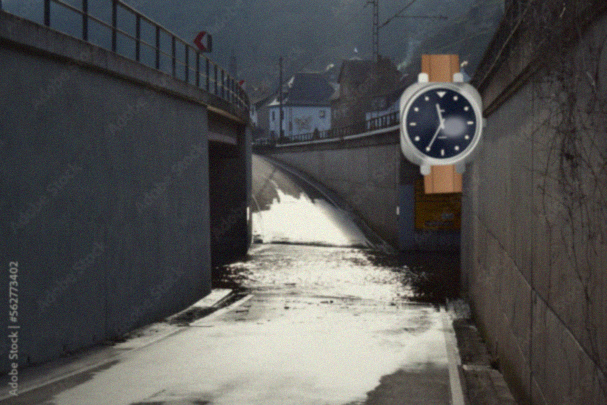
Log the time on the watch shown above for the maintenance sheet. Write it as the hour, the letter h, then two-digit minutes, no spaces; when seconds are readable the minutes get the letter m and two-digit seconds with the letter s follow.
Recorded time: 11h35
